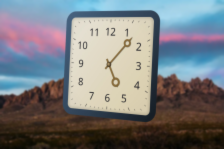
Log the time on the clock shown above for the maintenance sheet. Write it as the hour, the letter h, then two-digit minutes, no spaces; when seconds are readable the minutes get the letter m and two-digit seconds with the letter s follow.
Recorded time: 5h07
